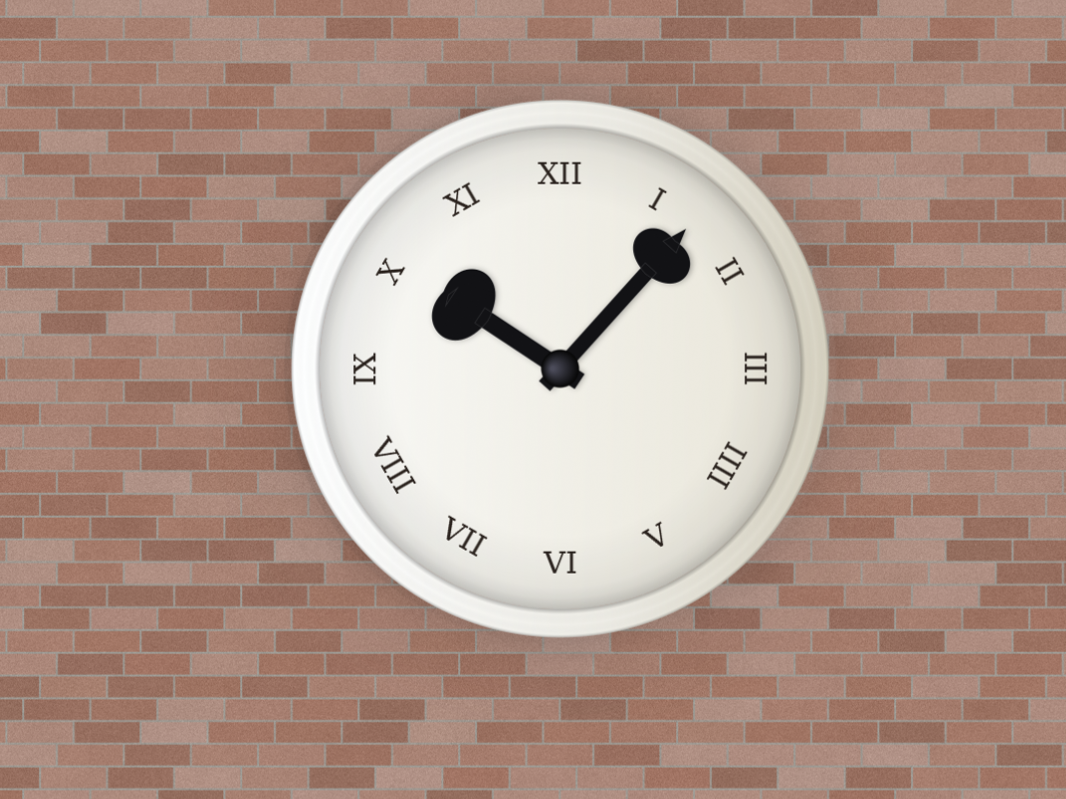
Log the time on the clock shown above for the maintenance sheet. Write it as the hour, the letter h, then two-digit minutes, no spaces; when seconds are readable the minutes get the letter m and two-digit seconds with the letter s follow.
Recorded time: 10h07
